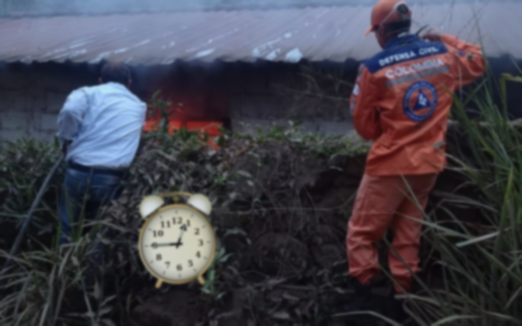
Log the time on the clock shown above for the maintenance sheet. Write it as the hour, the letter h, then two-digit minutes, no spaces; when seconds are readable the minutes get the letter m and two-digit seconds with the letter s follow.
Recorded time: 12h45
